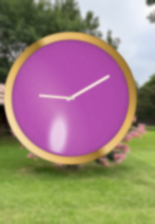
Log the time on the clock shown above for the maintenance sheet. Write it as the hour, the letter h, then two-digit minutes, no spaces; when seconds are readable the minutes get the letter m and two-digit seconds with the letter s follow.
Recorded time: 9h10
